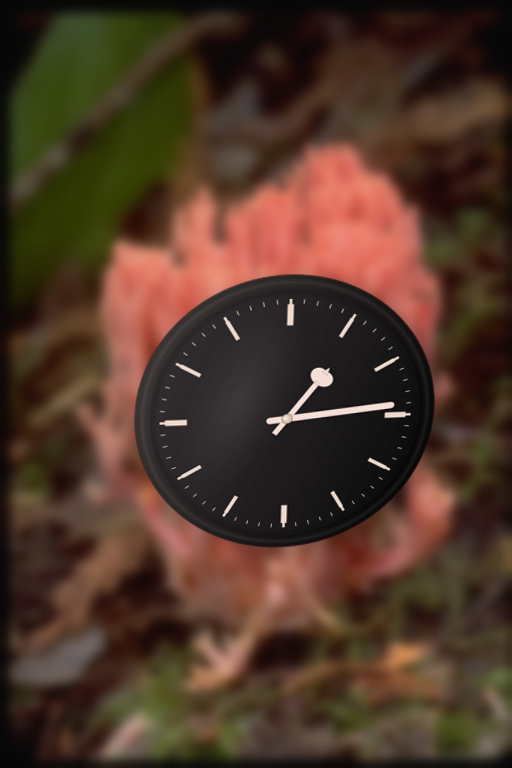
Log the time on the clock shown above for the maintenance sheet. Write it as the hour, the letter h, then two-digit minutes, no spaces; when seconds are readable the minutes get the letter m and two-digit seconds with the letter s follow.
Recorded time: 1h14
